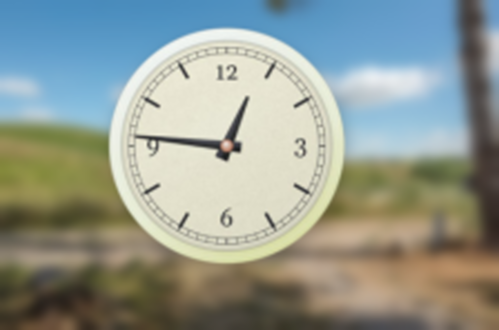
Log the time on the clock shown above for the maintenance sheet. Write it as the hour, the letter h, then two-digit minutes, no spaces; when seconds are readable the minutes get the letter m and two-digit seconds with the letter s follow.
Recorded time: 12h46
